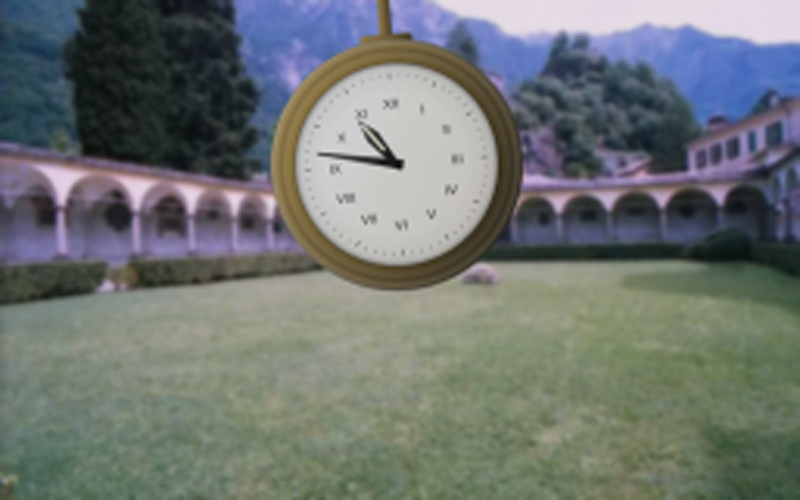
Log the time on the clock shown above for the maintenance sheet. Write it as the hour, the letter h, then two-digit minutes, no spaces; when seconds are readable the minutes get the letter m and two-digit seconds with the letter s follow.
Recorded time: 10h47
